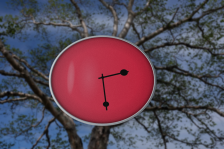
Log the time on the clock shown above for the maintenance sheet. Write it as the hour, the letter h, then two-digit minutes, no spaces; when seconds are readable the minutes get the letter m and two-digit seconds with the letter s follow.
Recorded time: 2h29
